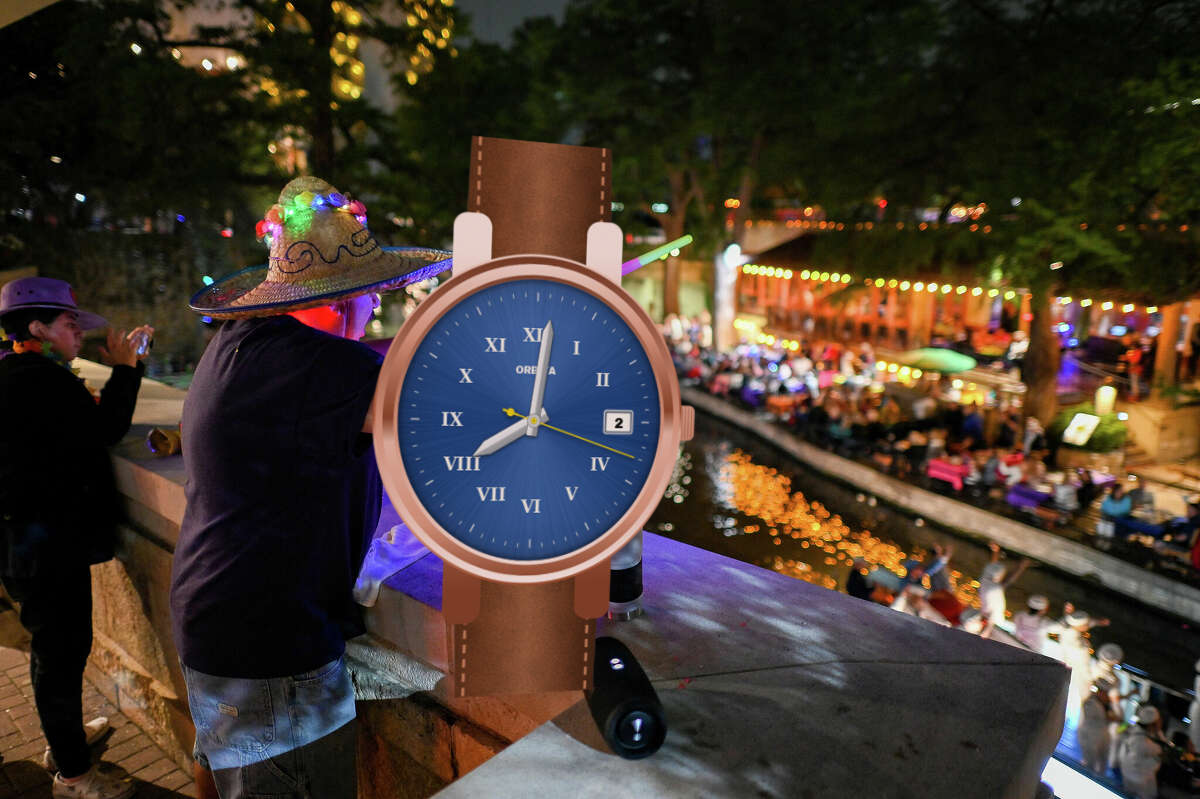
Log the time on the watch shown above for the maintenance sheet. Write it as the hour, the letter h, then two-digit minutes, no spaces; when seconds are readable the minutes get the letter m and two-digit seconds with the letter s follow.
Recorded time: 8h01m18s
